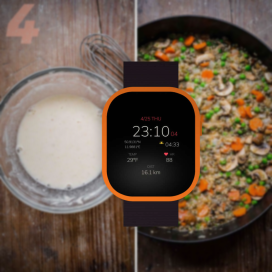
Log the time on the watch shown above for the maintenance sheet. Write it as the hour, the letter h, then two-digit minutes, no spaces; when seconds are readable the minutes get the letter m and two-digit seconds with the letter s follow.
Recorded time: 23h10
